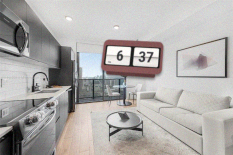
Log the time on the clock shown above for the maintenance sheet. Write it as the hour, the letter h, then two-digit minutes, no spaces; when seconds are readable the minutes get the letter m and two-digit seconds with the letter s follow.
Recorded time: 6h37
